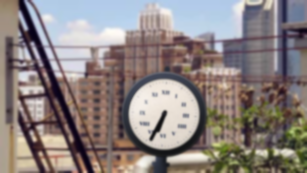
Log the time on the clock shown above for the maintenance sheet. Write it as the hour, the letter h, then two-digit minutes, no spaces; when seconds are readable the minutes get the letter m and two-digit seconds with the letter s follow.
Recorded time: 6h34
